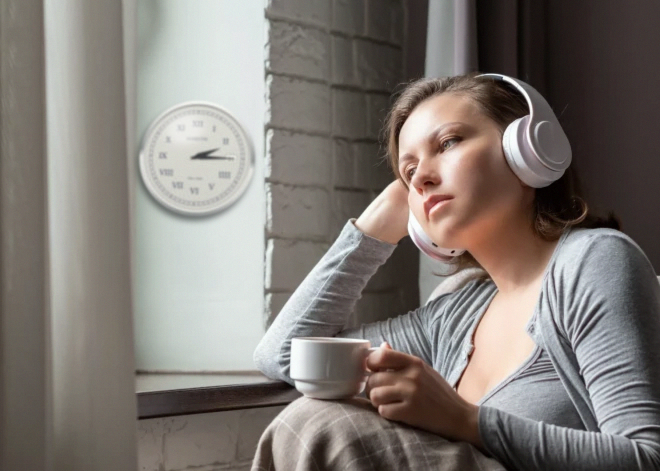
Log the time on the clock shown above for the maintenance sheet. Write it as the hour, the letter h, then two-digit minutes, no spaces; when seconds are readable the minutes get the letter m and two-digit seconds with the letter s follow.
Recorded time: 2h15
